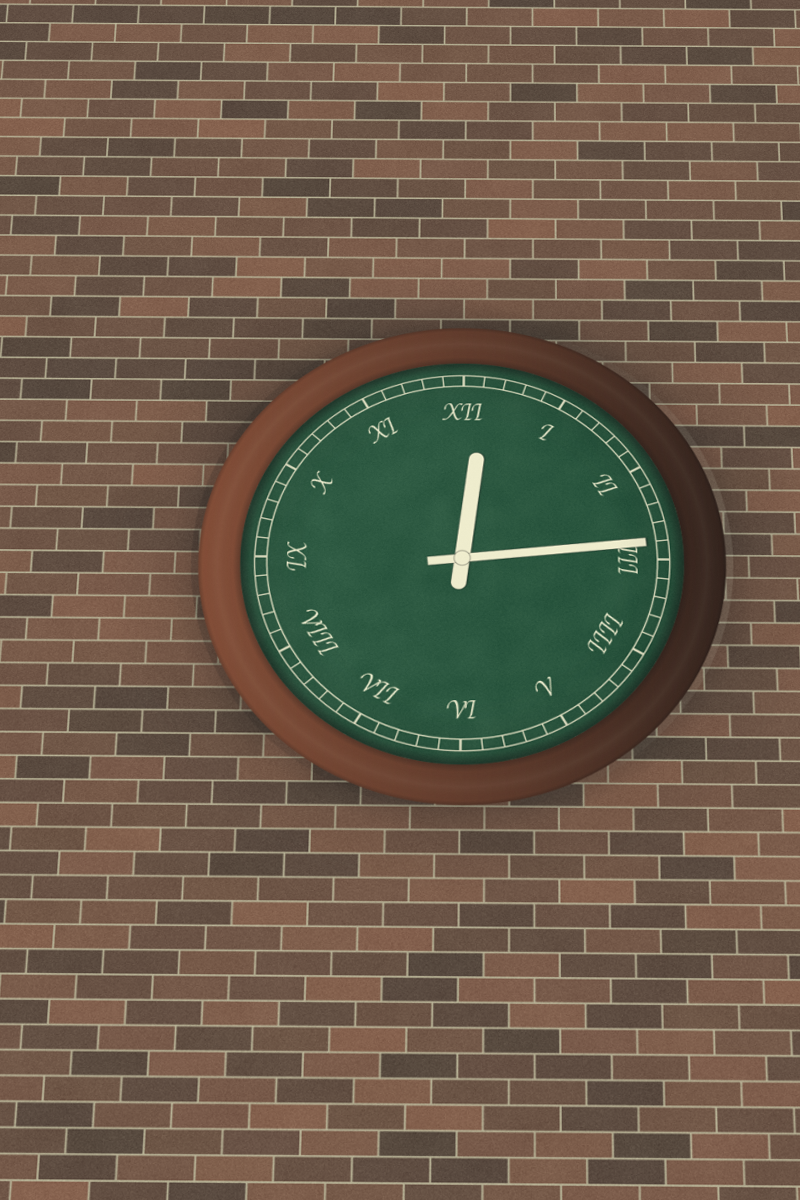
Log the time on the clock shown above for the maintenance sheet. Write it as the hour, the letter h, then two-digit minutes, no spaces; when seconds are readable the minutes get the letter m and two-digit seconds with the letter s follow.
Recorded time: 12h14
